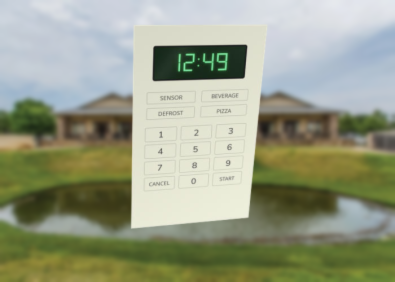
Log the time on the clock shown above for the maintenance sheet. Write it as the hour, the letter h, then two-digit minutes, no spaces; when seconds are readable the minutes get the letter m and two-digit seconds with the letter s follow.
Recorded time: 12h49
